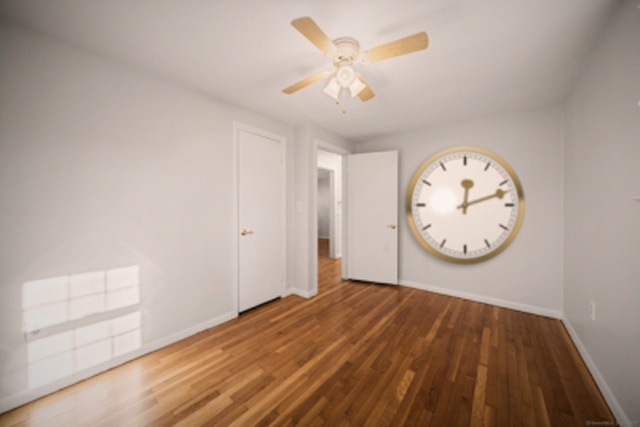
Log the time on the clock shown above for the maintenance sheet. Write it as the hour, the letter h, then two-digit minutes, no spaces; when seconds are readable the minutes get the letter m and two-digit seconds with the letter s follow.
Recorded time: 12h12
